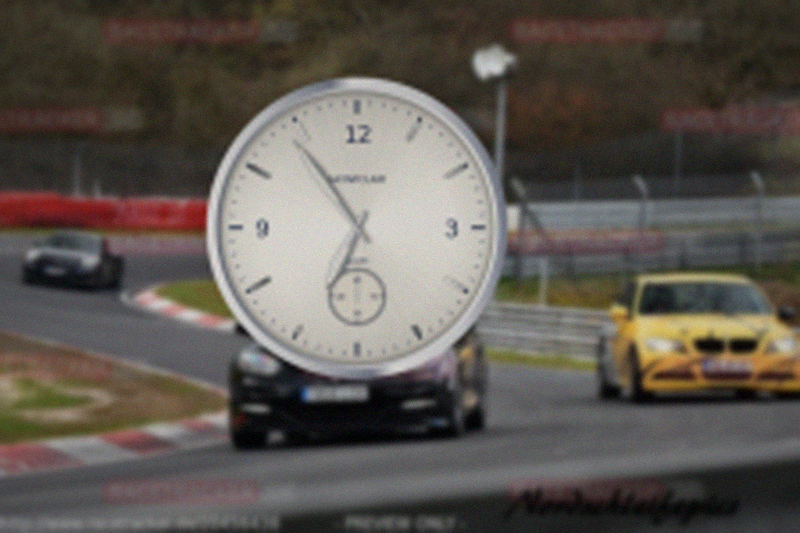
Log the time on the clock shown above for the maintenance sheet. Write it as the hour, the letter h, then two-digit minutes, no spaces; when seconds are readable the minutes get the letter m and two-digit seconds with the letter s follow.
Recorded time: 6h54
